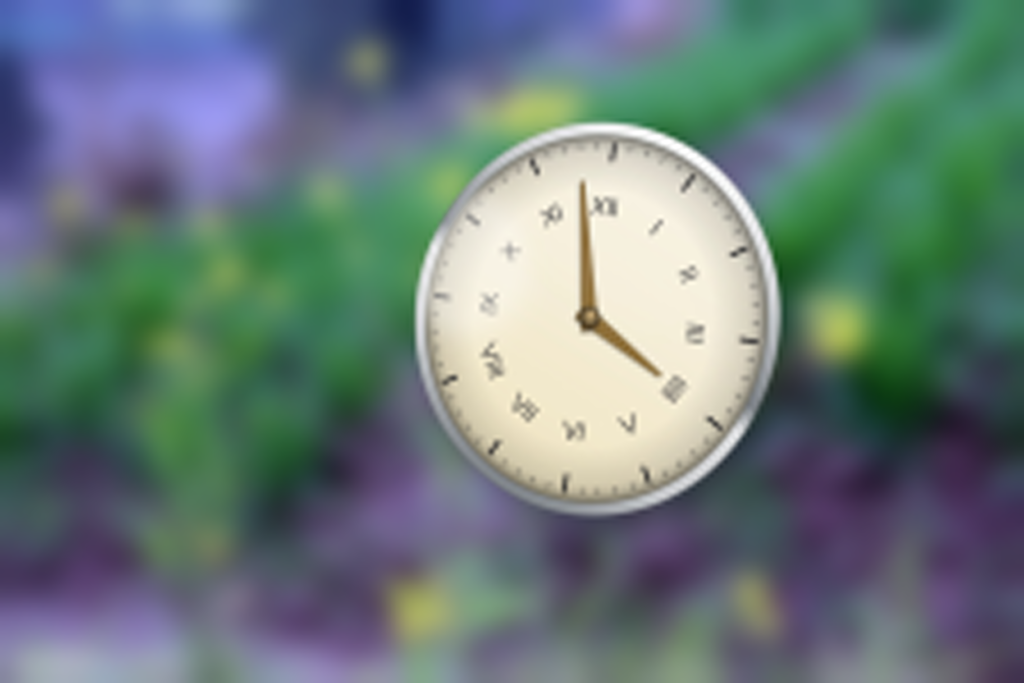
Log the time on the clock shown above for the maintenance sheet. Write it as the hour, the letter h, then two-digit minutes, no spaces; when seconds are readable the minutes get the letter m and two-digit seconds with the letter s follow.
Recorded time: 3h58
